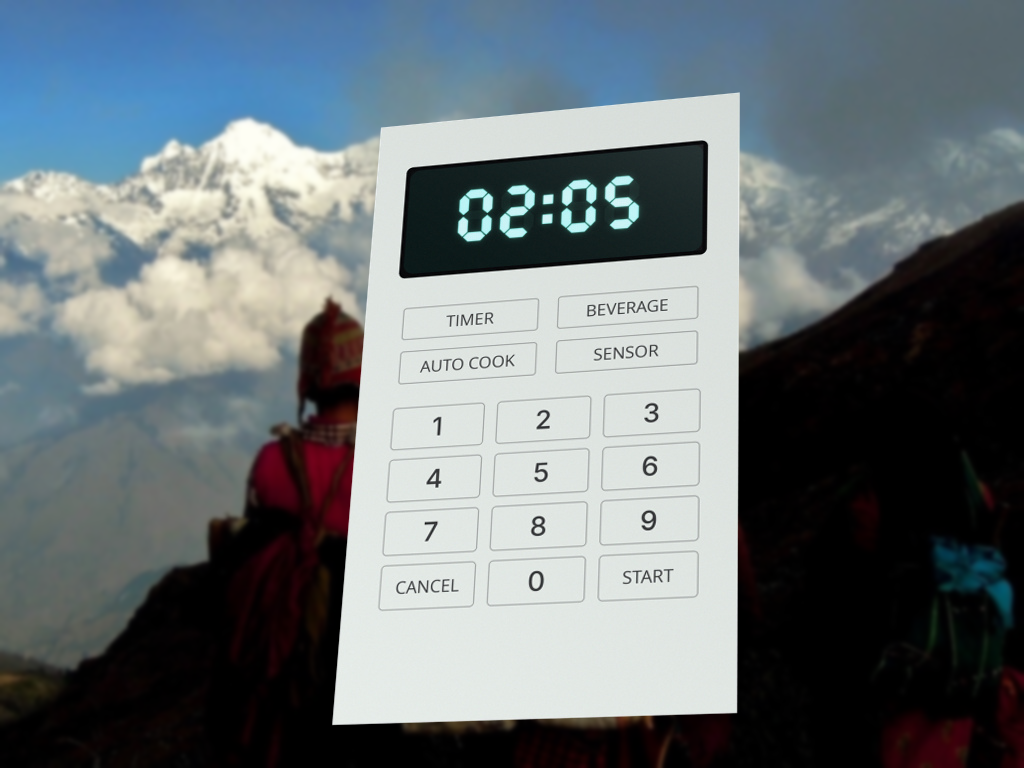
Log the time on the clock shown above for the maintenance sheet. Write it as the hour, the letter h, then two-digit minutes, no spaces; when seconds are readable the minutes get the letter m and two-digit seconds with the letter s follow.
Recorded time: 2h05
